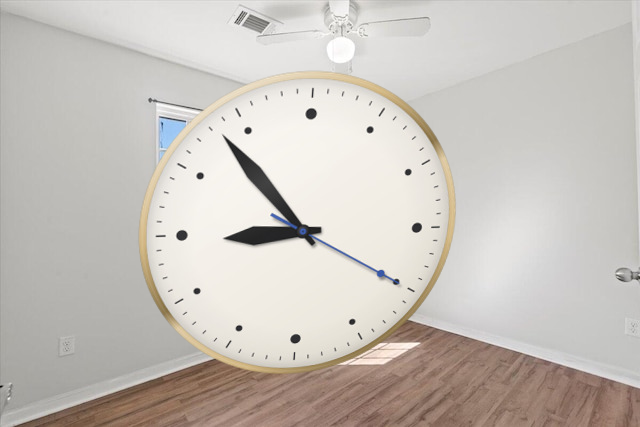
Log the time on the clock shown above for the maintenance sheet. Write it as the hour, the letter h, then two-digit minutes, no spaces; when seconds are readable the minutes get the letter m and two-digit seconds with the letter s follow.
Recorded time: 8h53m20s
